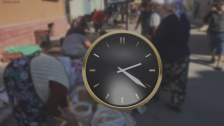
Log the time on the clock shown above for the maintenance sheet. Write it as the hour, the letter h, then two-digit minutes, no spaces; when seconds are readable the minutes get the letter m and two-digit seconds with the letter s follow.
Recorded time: 2h21
